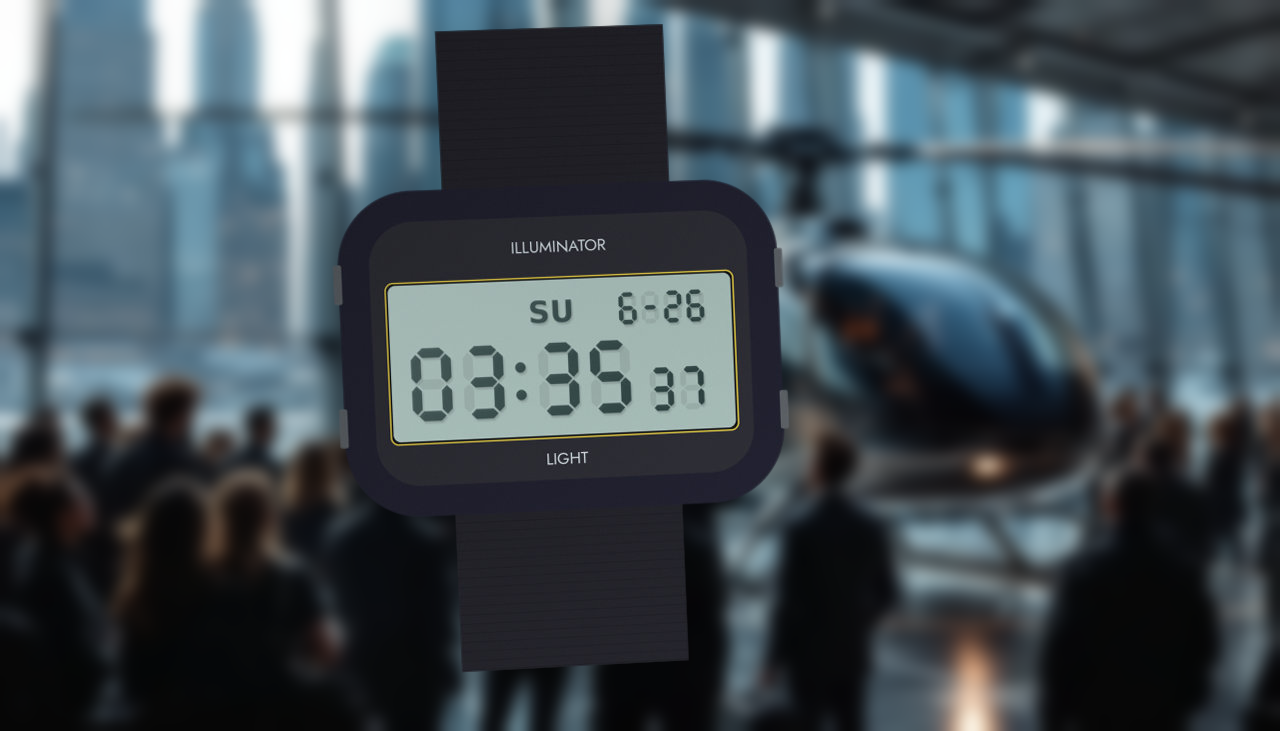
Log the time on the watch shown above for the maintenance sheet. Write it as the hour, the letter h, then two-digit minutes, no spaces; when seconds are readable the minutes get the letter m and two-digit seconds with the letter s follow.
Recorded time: 3h35m37s
